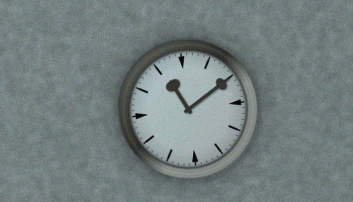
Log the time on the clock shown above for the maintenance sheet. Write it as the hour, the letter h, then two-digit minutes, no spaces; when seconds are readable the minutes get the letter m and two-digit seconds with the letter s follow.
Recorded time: 11h10
